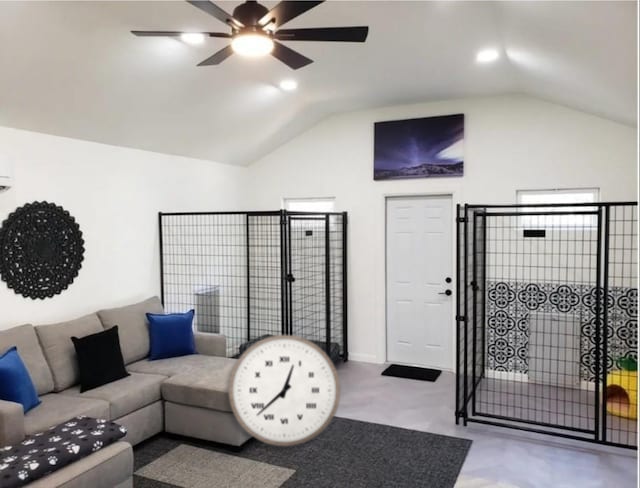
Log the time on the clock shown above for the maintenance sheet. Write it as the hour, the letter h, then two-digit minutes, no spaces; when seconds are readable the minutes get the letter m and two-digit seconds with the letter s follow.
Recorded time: 12h38
